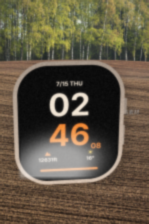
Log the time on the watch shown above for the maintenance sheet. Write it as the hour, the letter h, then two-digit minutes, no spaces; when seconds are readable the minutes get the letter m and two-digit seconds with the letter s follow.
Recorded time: 2h46
